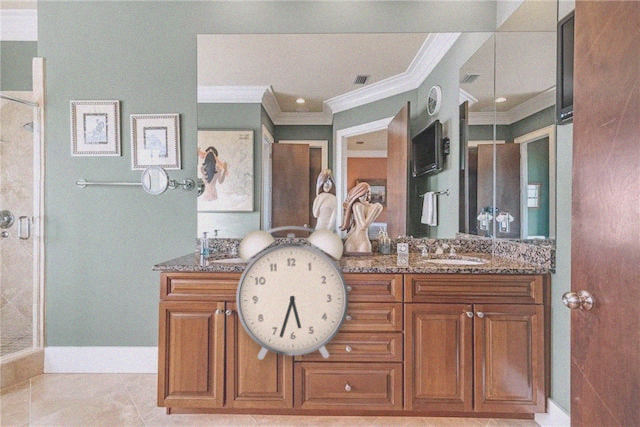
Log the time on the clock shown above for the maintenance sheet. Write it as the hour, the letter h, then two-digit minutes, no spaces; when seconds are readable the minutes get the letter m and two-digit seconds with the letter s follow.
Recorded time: 5h33
